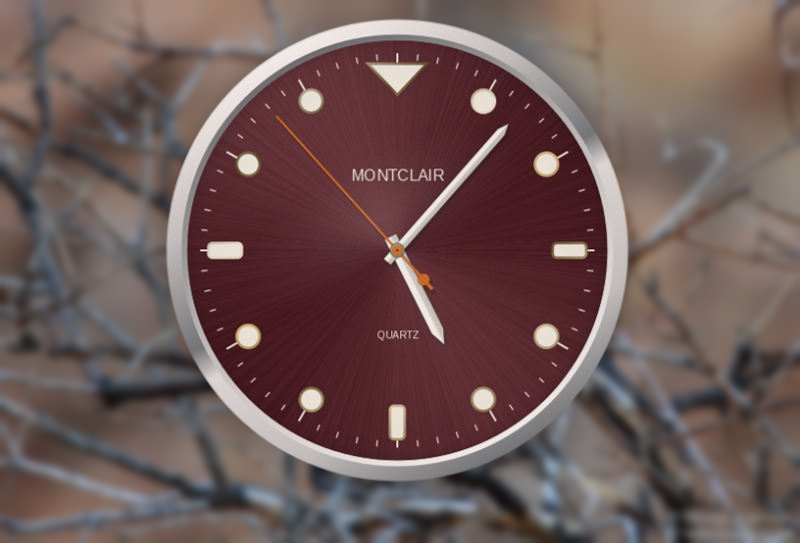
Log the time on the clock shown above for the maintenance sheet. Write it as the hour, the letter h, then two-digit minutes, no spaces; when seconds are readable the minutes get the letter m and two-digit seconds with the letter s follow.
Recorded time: 5h06m53s
